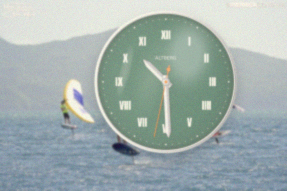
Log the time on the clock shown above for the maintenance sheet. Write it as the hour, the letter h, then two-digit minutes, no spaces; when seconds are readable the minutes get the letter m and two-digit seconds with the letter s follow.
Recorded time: 10h29m32s
